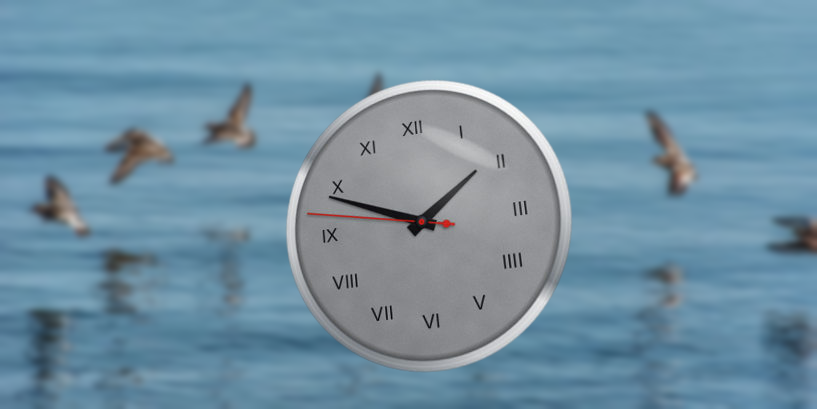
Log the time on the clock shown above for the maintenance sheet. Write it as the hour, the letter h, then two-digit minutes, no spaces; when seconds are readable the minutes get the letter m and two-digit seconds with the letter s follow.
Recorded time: 1h48m47s
